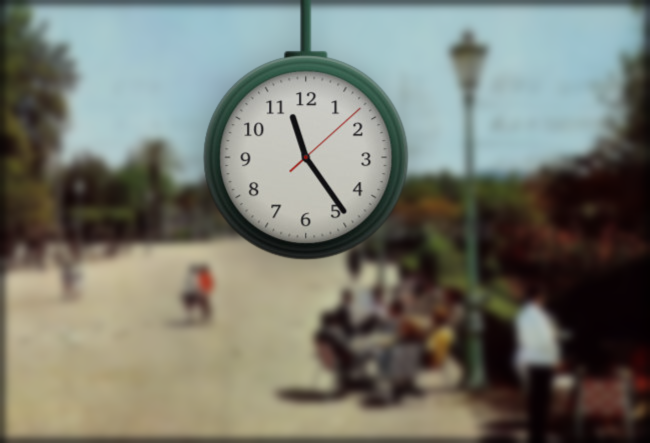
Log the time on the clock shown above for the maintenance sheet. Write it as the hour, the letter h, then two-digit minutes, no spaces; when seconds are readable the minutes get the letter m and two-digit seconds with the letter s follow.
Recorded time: 11h24m08s
